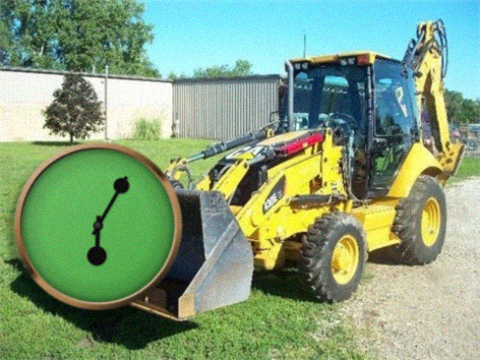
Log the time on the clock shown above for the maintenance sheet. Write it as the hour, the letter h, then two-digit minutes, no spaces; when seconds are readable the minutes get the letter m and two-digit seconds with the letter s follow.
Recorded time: 6h05
